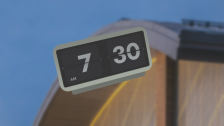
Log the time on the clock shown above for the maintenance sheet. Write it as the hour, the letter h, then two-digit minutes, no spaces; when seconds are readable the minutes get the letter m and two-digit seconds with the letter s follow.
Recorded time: 7h30
